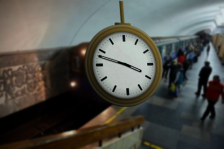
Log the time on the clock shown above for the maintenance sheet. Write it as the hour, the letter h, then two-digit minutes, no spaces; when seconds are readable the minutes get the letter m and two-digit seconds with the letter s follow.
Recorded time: 3h48
